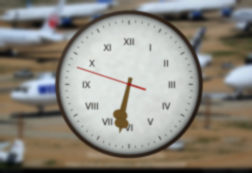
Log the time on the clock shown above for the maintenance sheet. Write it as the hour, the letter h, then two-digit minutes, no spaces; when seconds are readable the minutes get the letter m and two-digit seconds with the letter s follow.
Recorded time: 6h31m48s
